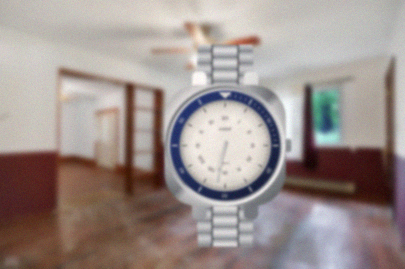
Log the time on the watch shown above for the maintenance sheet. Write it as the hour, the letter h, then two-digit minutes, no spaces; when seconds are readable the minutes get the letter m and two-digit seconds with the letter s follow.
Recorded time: 6h32
